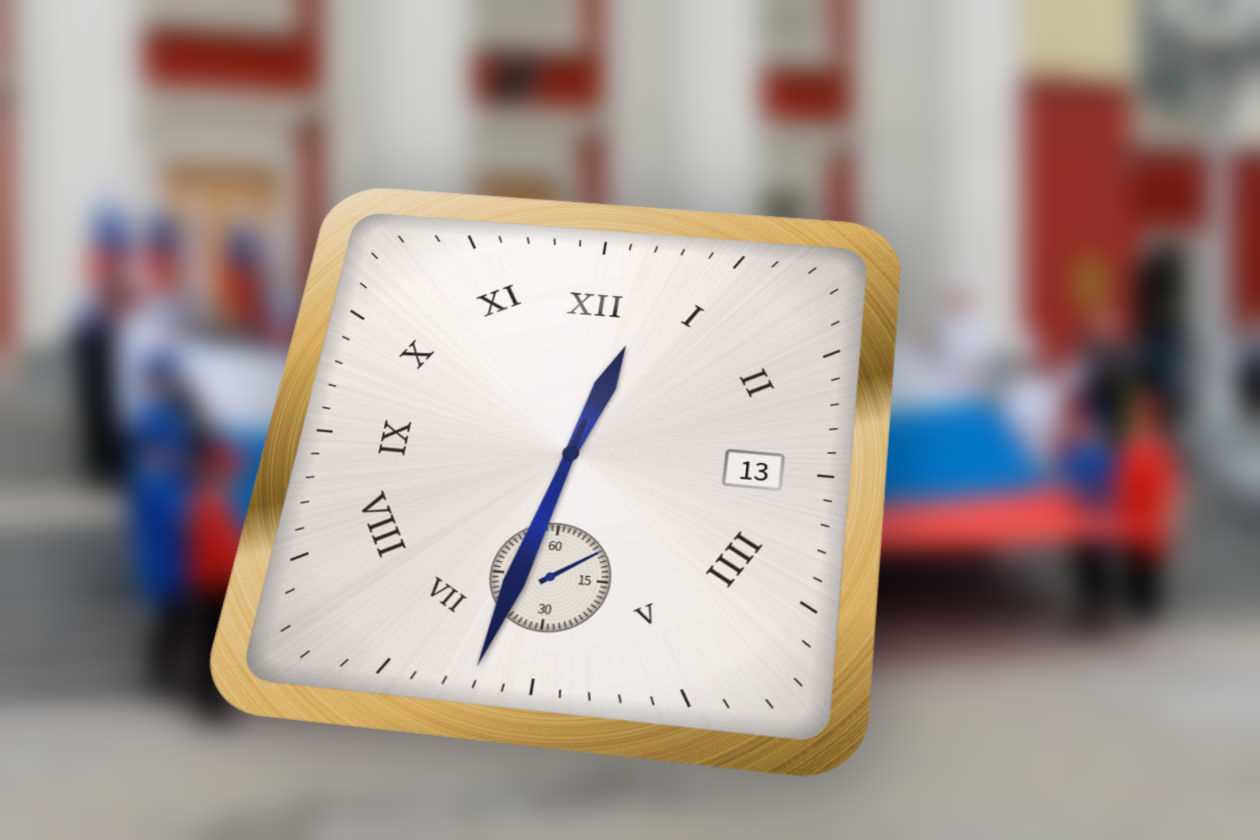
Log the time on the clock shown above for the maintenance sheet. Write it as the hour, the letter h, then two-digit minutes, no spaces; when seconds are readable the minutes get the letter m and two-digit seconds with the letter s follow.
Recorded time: 12h32m09s
